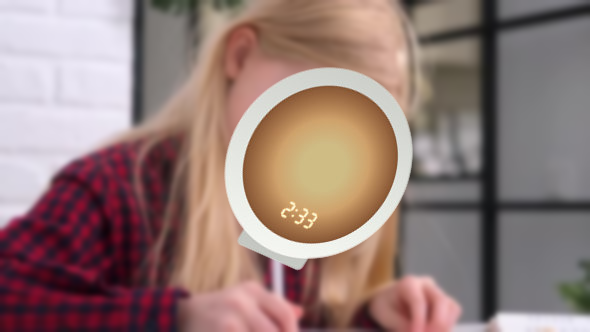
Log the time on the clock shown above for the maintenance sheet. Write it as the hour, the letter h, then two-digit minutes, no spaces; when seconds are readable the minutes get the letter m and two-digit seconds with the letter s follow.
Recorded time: 2h33
